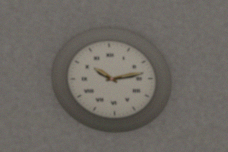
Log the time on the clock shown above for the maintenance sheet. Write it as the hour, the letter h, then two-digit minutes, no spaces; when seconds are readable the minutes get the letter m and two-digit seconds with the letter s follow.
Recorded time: 10h13
